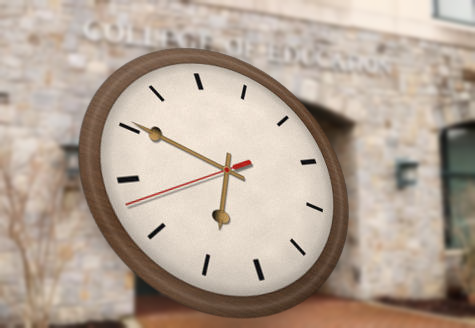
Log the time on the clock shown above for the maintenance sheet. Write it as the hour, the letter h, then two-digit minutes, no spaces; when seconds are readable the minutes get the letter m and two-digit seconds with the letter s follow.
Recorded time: 6h50m43s
